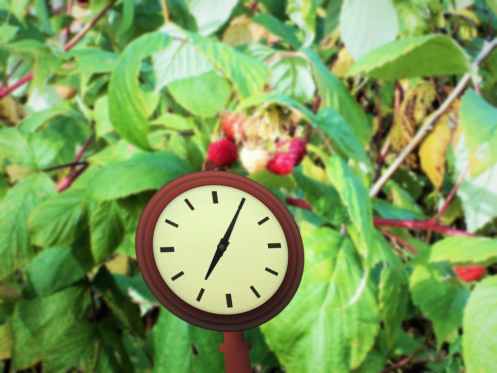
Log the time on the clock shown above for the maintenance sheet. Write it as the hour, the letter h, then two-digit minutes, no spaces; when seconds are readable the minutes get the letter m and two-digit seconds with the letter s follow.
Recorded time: 7h05
